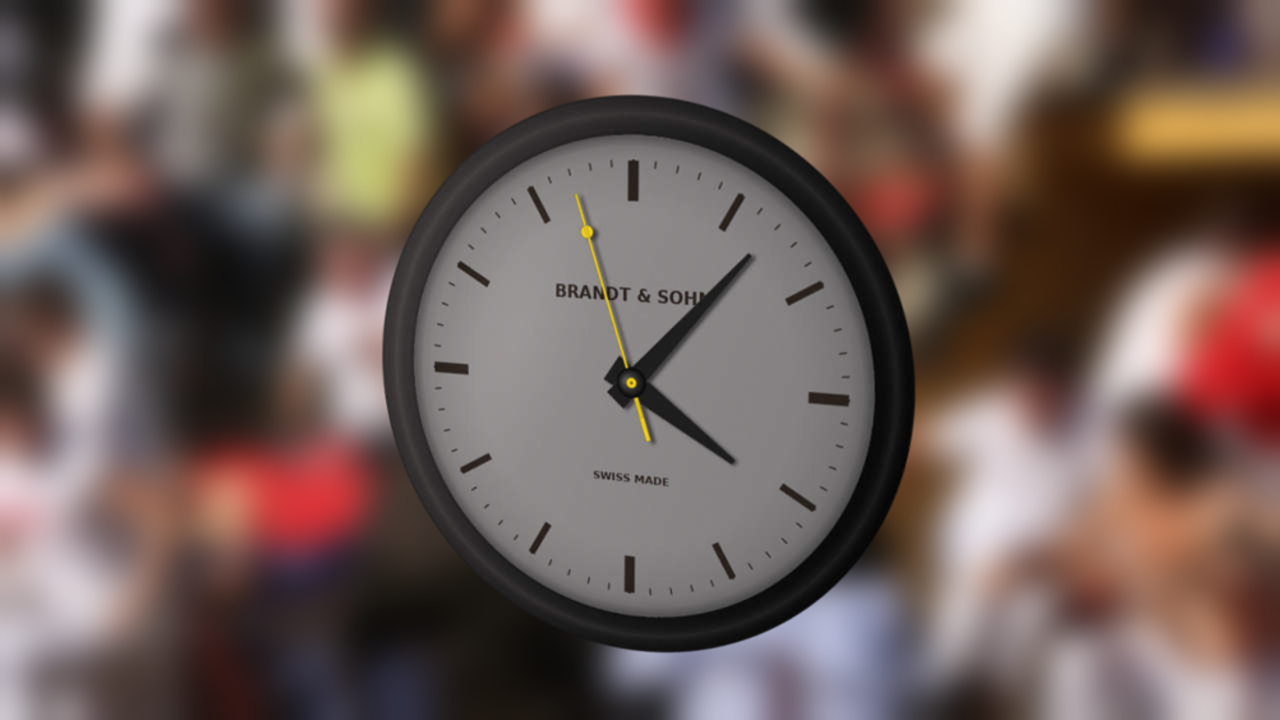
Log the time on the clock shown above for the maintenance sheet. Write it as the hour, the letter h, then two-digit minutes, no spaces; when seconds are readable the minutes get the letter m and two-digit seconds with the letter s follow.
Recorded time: 4h06m57s
